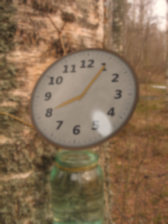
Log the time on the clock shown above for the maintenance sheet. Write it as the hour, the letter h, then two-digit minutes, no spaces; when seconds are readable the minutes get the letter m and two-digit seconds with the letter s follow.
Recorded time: 8h05
